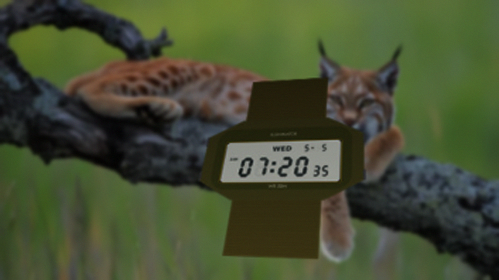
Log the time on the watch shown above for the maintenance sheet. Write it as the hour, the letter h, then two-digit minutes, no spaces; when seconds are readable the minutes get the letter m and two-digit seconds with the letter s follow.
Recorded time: 7h20m35s
